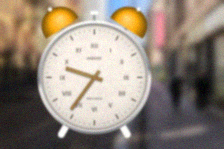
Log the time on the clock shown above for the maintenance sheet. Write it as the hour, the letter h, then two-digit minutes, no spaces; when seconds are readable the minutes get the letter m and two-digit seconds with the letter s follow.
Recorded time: 9h36
